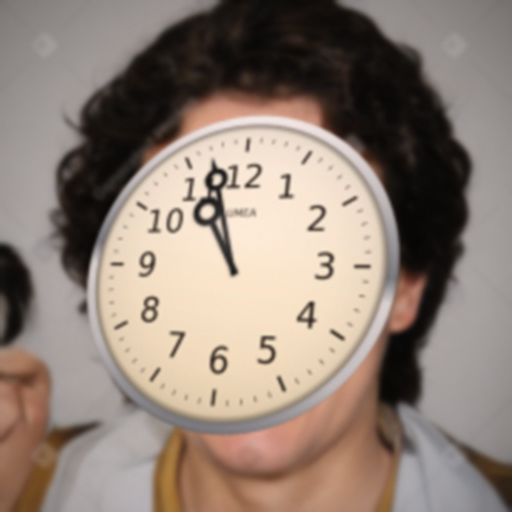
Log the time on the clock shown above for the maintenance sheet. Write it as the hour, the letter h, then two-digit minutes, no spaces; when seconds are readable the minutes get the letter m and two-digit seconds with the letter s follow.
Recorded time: 10h57
